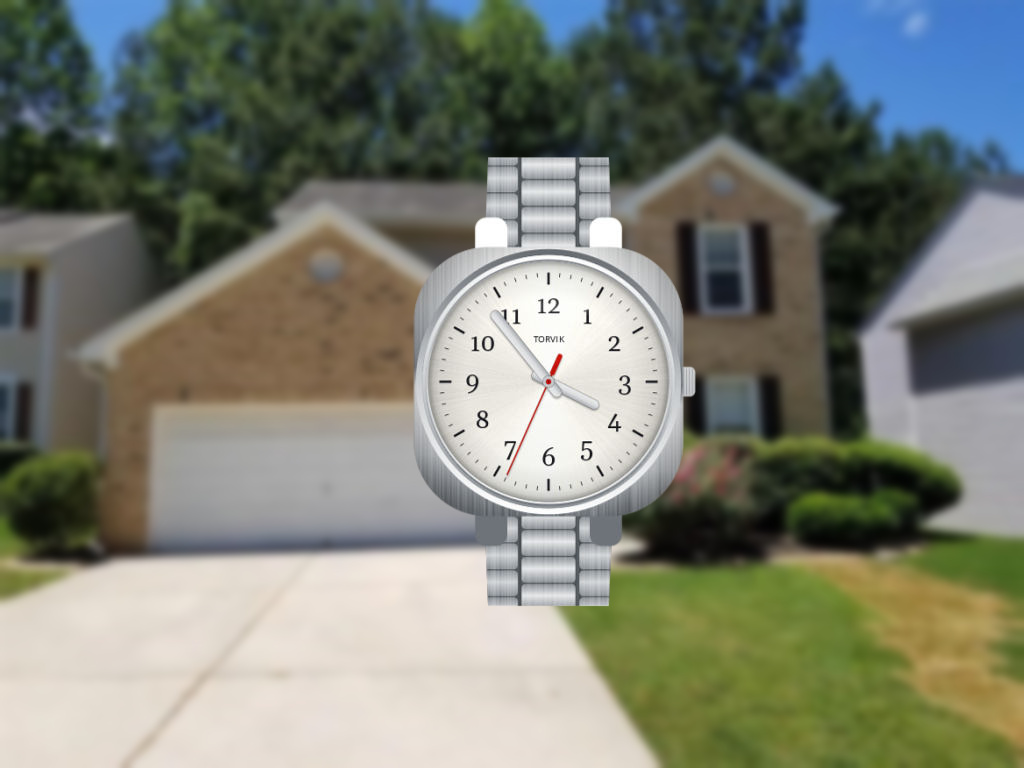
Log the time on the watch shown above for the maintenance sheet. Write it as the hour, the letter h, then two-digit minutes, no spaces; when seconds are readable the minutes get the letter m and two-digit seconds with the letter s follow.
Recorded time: 3h53m34s
